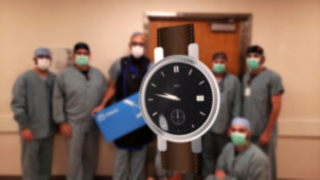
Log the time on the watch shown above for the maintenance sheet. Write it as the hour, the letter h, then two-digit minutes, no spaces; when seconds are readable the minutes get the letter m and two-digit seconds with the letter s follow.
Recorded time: 9h47
